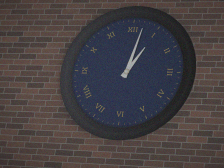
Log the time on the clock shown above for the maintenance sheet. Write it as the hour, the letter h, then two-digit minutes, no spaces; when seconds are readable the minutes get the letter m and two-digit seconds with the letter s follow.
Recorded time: 1h02
